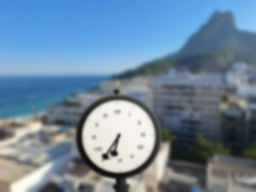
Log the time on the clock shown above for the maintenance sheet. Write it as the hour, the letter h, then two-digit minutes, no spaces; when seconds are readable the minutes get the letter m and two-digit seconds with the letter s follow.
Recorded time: 6h36
